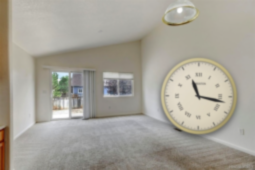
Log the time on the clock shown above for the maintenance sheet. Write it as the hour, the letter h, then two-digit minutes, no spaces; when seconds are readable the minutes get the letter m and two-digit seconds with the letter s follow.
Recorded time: 11h17
